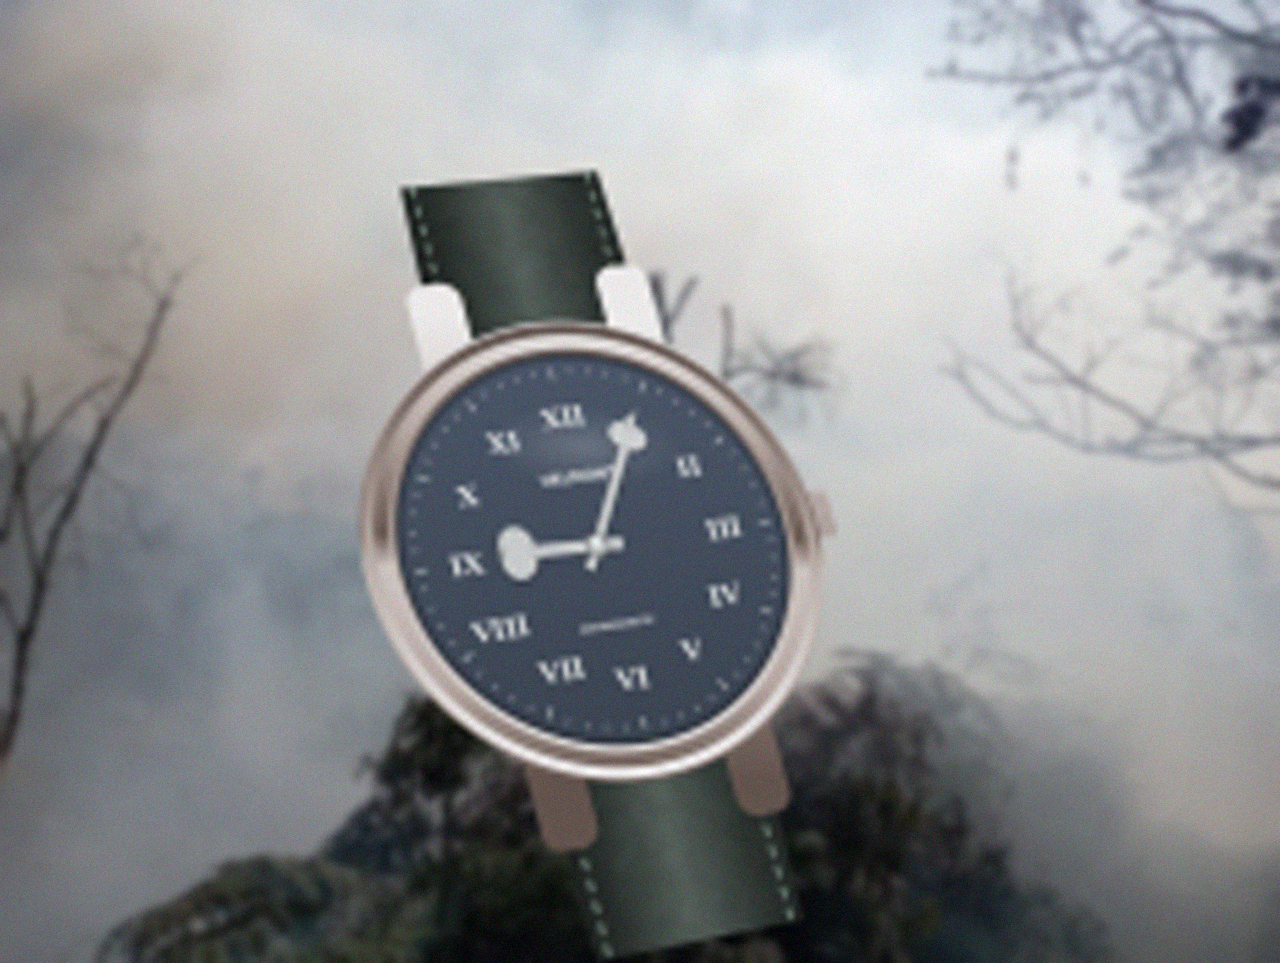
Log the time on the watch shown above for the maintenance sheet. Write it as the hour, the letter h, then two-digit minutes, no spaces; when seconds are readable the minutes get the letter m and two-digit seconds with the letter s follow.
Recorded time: 9h05
